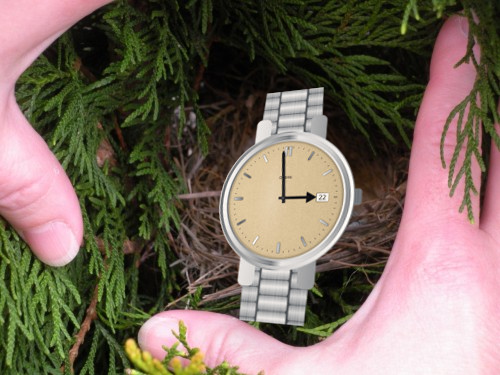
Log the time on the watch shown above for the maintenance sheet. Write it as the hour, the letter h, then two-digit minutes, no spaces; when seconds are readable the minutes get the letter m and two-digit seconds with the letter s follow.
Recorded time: 2h59
